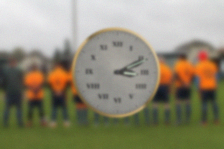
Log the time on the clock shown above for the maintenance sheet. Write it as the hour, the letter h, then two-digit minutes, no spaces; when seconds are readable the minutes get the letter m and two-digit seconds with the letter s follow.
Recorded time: 3h11
